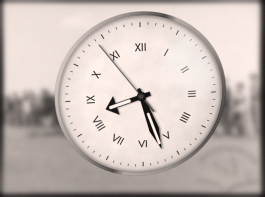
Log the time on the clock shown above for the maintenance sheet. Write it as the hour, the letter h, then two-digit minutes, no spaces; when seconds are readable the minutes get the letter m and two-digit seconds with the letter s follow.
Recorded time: 8h26m54s
